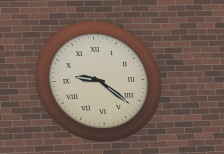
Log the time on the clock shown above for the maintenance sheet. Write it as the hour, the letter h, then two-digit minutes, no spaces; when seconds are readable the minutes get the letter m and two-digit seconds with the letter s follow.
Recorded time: 9h22
